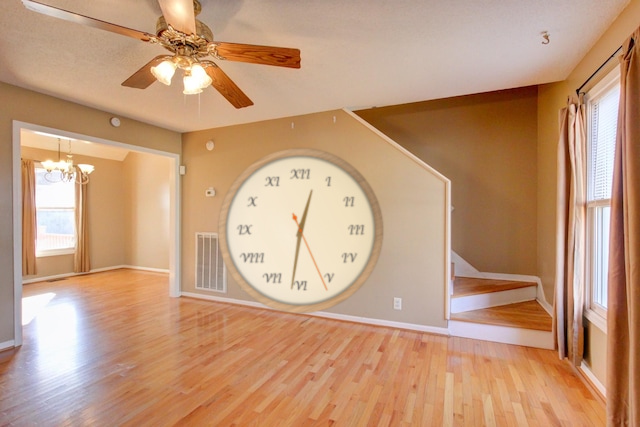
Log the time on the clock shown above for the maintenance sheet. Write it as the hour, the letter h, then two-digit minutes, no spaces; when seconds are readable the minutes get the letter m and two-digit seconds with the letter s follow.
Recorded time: 12h31m26s
